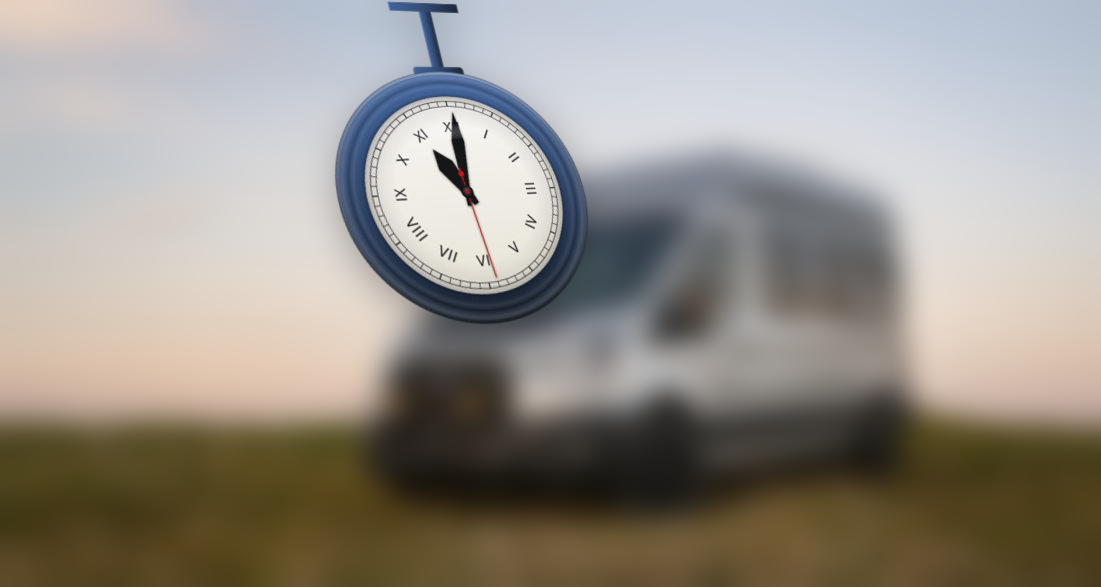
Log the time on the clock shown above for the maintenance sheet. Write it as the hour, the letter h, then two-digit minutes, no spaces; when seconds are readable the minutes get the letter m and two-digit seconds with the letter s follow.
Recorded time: 11h00m29s
